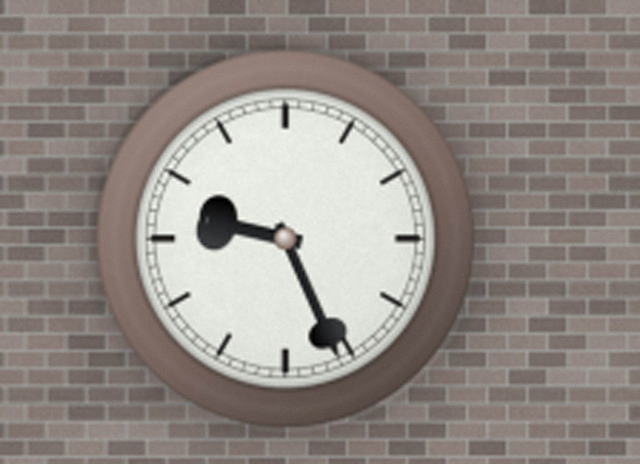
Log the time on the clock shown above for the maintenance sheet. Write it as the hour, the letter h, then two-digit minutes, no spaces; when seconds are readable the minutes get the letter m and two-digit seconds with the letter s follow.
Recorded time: 9h26
